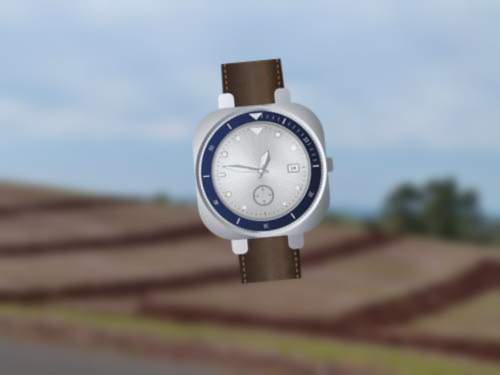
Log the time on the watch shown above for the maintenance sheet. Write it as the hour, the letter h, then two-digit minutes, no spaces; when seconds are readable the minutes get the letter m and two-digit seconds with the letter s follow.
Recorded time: 12h47
